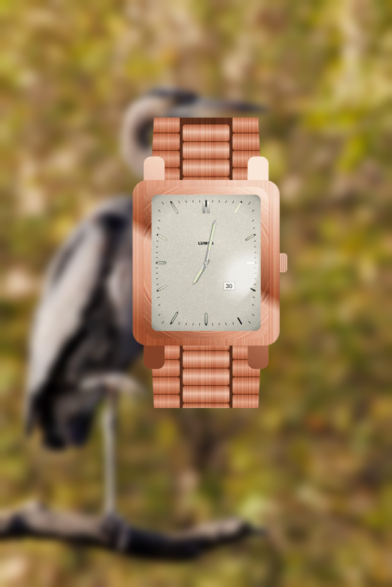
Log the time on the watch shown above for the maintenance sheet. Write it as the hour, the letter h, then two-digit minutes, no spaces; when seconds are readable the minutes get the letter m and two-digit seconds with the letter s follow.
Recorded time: 7h02
